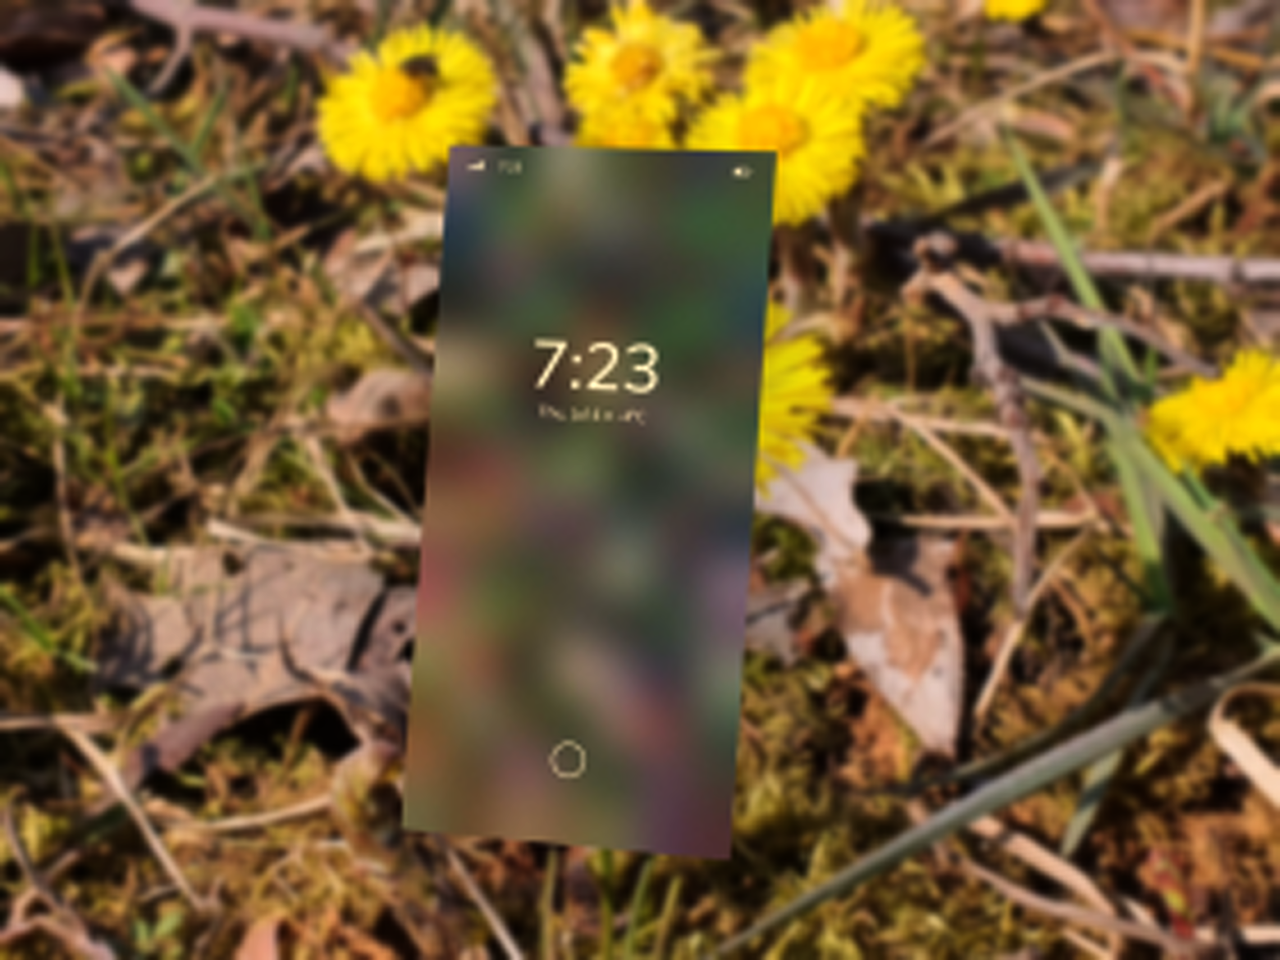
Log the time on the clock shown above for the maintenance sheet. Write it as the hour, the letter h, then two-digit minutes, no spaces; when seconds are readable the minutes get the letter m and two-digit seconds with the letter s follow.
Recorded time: 7h23
